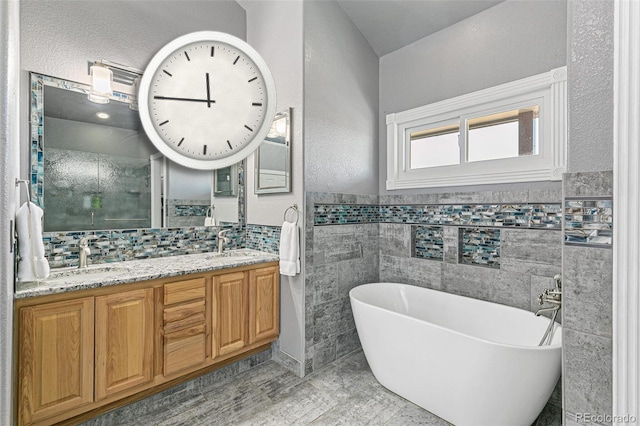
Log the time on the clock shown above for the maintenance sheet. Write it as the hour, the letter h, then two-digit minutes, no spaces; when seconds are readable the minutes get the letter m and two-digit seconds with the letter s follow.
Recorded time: 11h45
